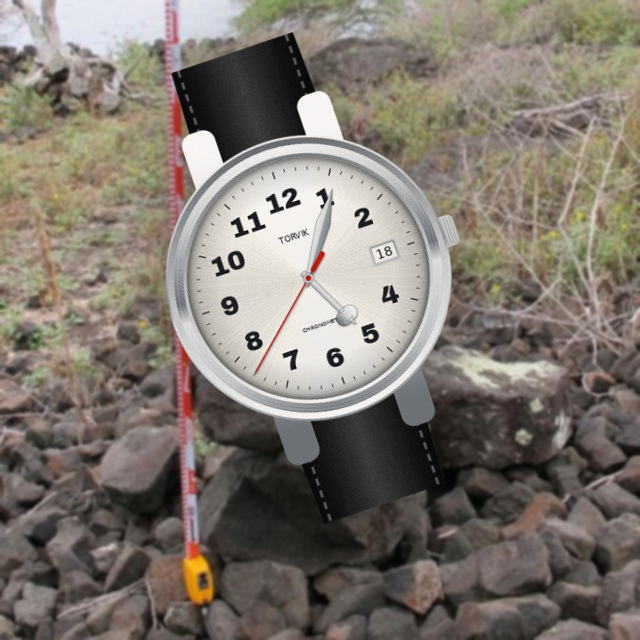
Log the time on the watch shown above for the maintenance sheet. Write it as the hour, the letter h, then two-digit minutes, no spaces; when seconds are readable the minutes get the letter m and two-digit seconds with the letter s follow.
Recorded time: 5h05m38s
